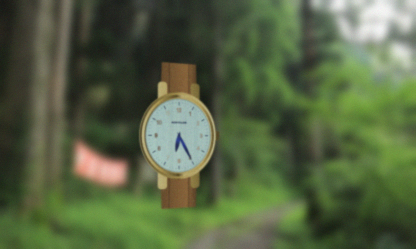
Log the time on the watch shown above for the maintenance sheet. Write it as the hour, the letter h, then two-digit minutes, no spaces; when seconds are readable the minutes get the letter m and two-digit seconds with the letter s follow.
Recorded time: 6h25
